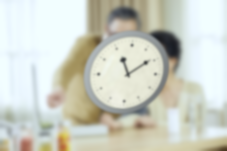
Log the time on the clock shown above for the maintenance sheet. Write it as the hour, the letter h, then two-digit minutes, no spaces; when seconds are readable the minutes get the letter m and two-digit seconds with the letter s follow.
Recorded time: 11h09
